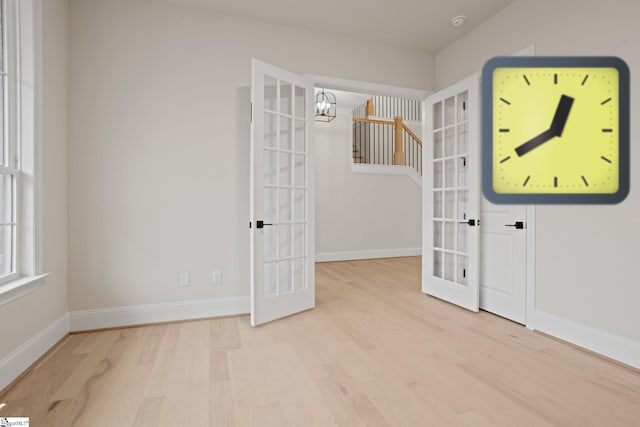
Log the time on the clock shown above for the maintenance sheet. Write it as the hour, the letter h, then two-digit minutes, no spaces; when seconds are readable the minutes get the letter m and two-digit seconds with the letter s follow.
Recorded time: 12h40
